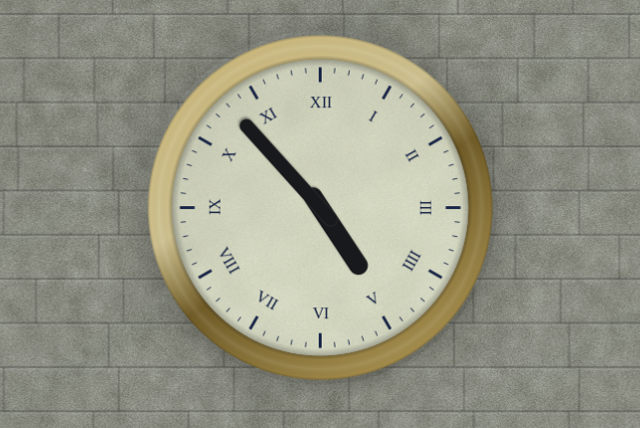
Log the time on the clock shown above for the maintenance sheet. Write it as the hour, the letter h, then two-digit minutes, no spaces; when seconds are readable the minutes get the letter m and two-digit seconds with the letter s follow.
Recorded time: 4h53
